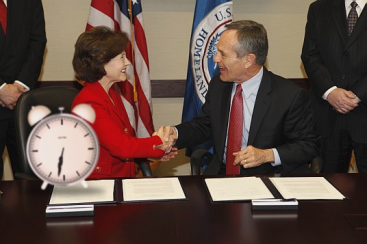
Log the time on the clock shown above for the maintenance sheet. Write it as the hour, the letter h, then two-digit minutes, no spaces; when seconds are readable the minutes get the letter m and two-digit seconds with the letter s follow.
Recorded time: 6h32
